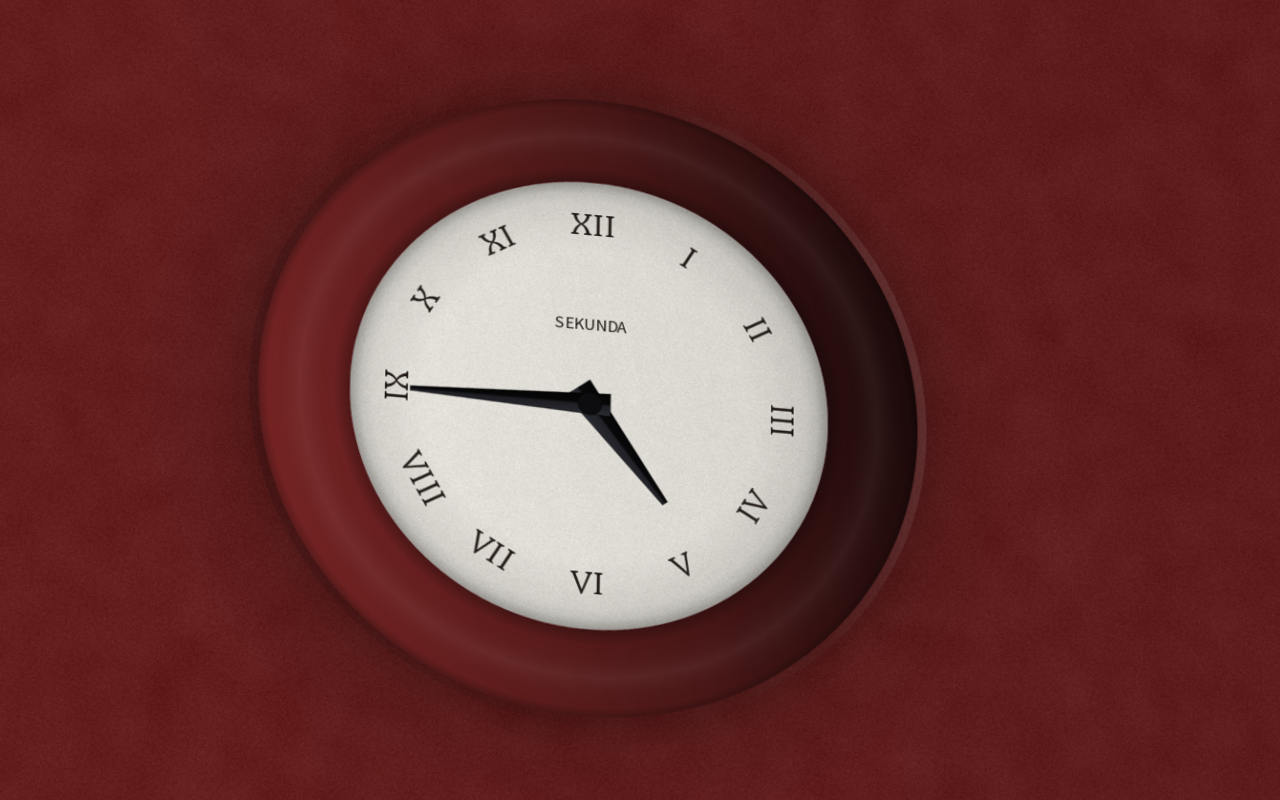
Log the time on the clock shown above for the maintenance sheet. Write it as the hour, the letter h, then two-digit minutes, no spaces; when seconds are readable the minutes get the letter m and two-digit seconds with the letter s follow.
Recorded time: 4h45
